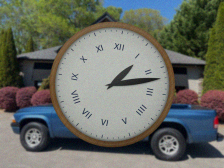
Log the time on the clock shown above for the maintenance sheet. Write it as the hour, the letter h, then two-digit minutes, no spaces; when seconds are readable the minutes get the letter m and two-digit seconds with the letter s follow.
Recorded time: 1h12
